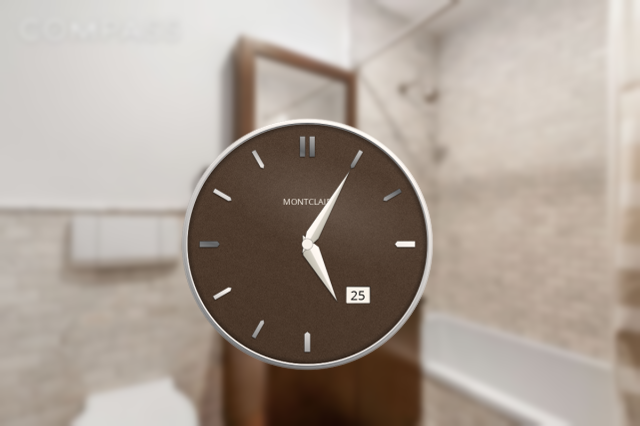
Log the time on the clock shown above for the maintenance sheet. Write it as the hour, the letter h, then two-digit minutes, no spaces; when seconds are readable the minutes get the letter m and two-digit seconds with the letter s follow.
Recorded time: 5h05
